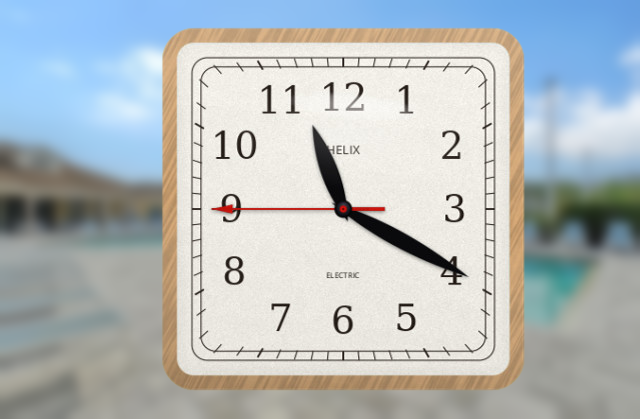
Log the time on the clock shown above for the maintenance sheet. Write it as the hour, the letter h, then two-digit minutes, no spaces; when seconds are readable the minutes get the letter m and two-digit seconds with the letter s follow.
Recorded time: 11h19m45s
